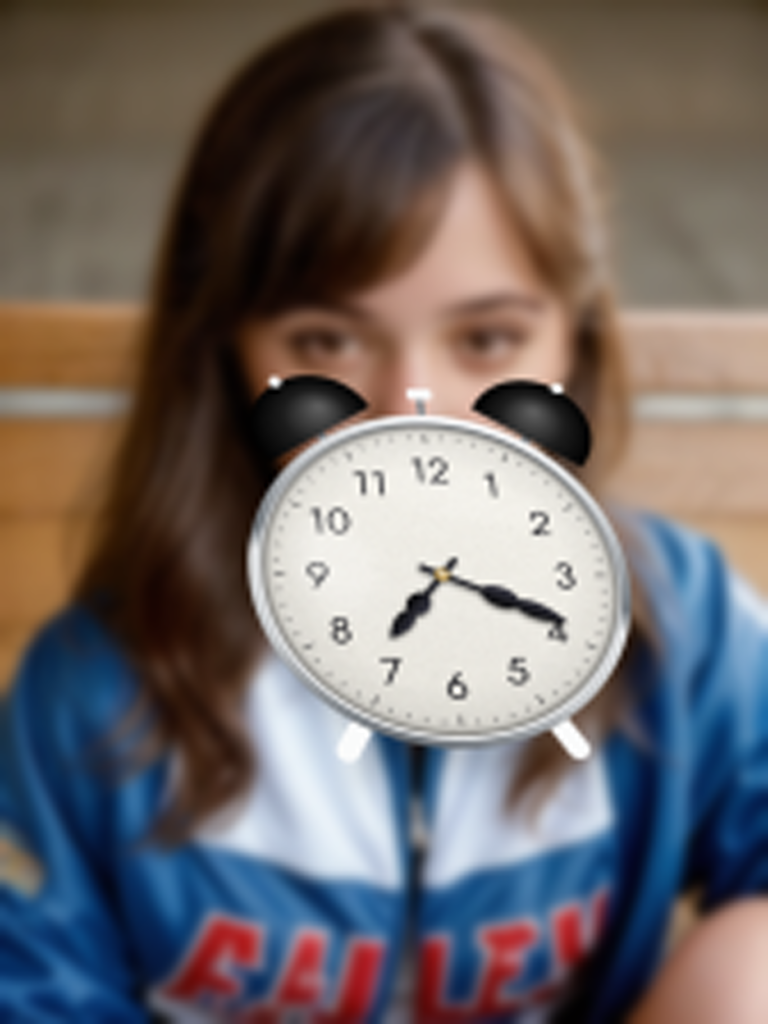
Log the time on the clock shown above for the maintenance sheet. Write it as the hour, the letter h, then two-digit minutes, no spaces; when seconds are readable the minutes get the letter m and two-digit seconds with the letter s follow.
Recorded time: 7h19
